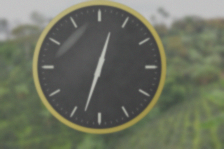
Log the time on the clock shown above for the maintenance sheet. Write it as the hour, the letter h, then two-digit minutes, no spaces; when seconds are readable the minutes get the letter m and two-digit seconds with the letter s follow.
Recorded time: 12h33
